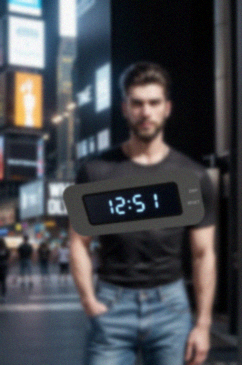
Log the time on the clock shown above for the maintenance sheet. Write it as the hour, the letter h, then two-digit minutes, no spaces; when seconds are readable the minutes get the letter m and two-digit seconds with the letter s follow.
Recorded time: 12h51
